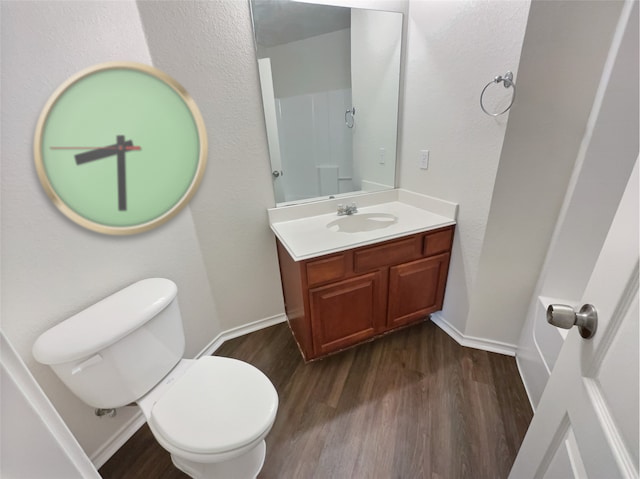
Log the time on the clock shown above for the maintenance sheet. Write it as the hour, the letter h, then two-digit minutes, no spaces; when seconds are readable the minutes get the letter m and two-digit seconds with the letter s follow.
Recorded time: 8h29m45s
